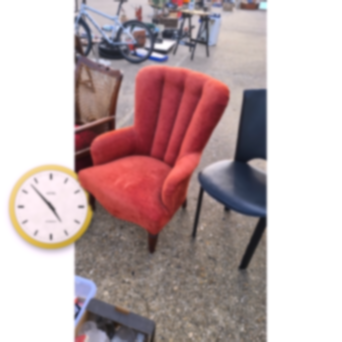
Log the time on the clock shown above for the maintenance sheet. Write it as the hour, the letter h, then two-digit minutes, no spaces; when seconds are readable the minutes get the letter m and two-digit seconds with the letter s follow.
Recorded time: 4h53
